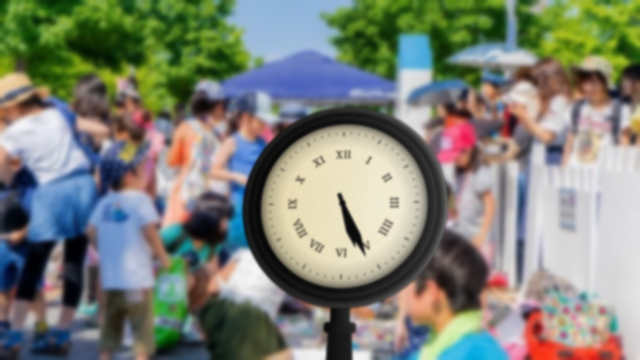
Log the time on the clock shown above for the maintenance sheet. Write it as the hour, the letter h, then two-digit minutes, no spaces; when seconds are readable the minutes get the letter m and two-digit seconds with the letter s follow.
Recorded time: 5h26
